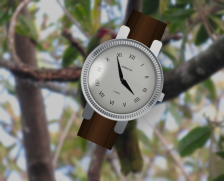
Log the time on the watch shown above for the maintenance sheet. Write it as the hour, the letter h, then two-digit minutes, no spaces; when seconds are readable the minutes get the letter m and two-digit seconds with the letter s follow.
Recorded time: 3h54
